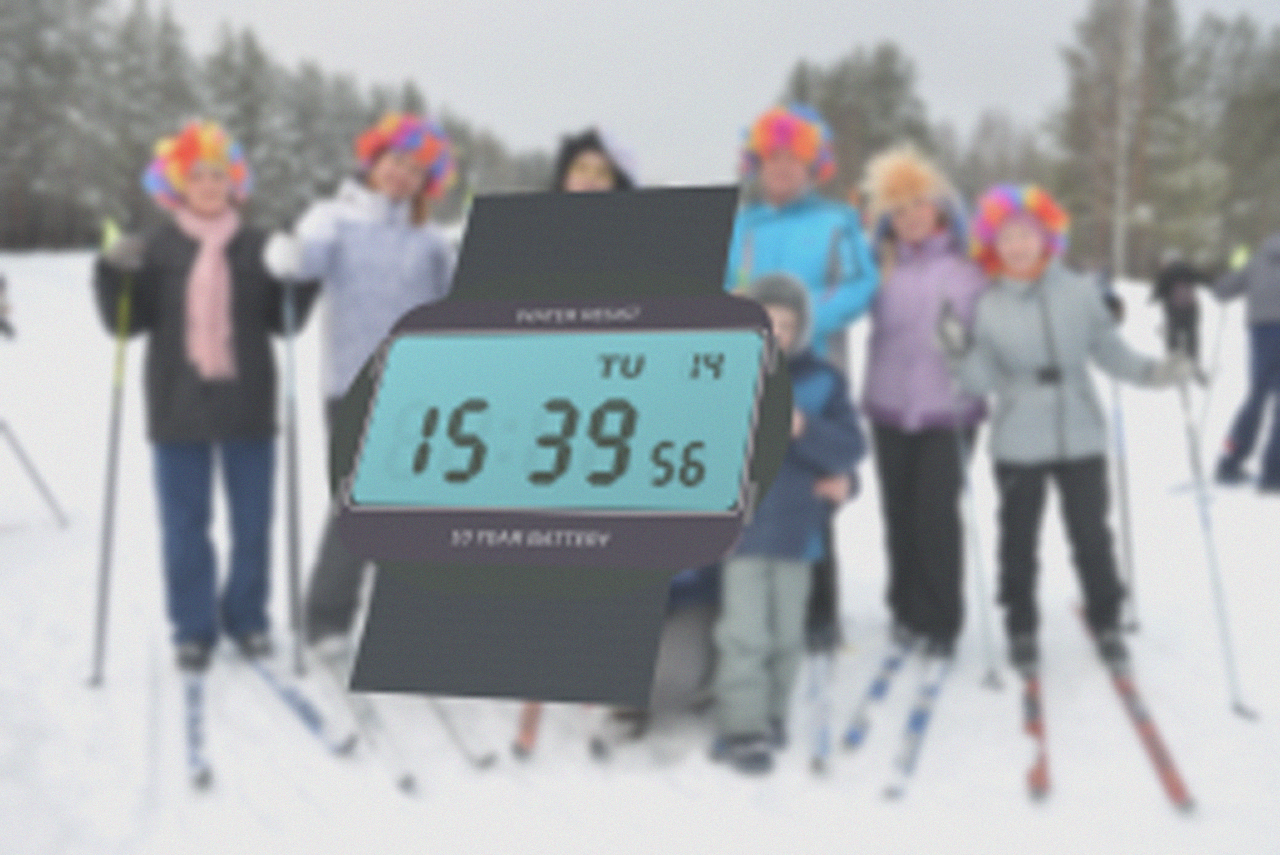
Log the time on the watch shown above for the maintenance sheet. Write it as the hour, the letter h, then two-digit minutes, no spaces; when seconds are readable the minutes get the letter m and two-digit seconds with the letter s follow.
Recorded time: 15h39m56s
